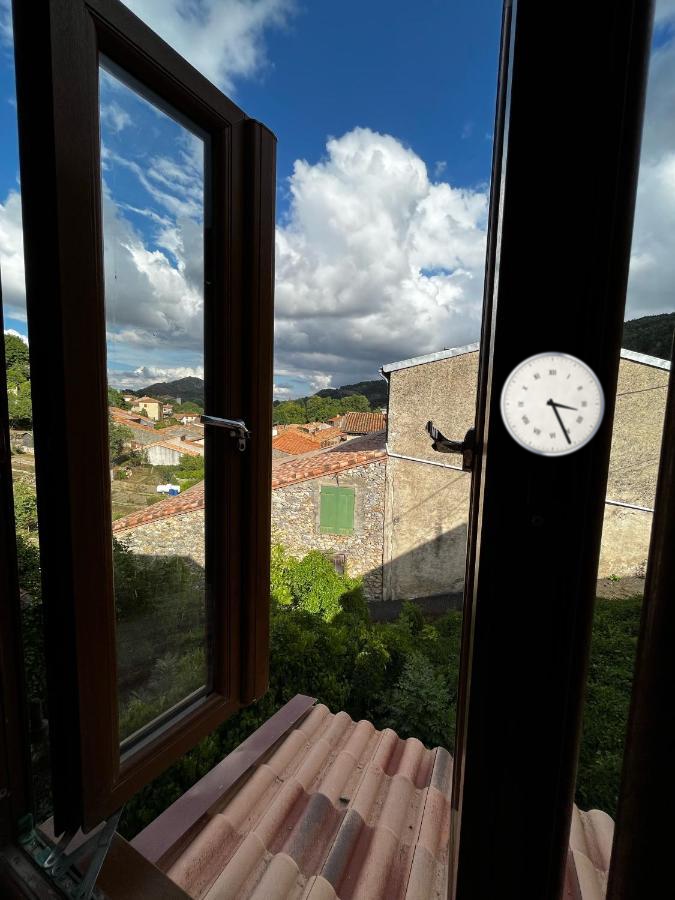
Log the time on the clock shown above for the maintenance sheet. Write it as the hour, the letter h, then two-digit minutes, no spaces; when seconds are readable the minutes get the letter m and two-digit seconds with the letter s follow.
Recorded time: 3h26
